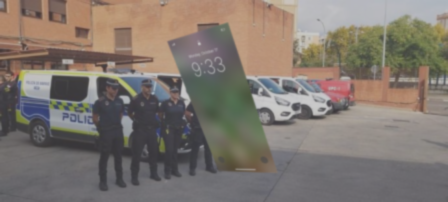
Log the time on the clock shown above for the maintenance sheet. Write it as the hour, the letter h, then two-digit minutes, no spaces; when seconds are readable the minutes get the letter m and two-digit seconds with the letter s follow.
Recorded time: 9h33
